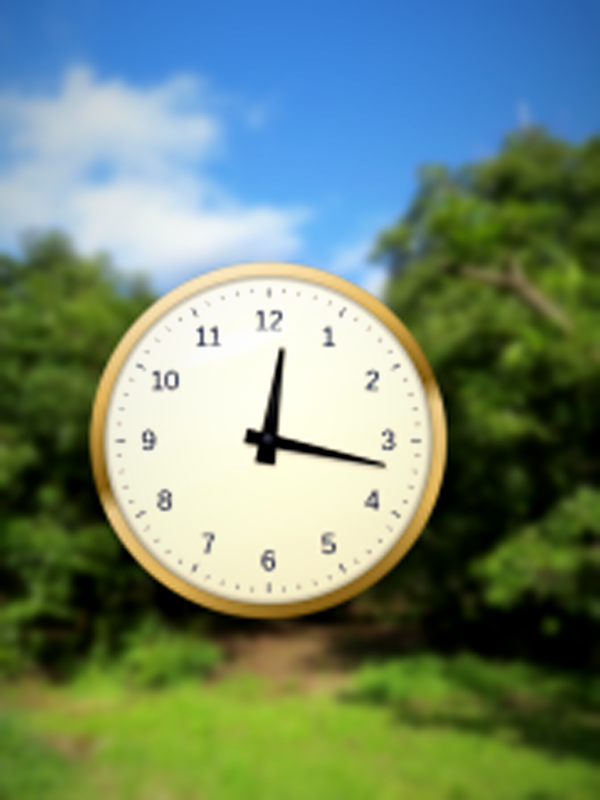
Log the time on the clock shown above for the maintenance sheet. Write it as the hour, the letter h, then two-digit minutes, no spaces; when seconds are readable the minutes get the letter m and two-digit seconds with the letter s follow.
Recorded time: 12h17
